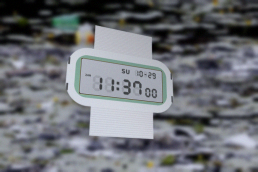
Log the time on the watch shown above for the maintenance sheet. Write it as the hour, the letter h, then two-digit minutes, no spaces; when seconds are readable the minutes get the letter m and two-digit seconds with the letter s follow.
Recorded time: 11h37m00s
